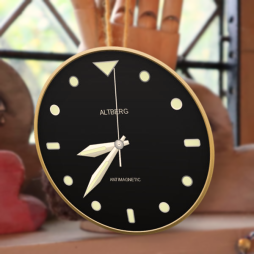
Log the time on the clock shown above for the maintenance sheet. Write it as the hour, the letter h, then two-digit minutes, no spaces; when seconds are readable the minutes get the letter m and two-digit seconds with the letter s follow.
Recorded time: 8h37m01s
